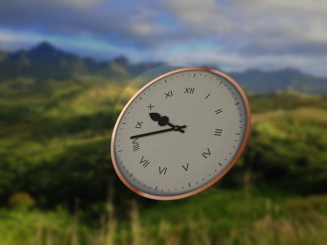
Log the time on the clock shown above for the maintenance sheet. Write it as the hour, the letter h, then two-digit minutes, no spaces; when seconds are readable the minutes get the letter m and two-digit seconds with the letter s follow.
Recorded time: 9h42
